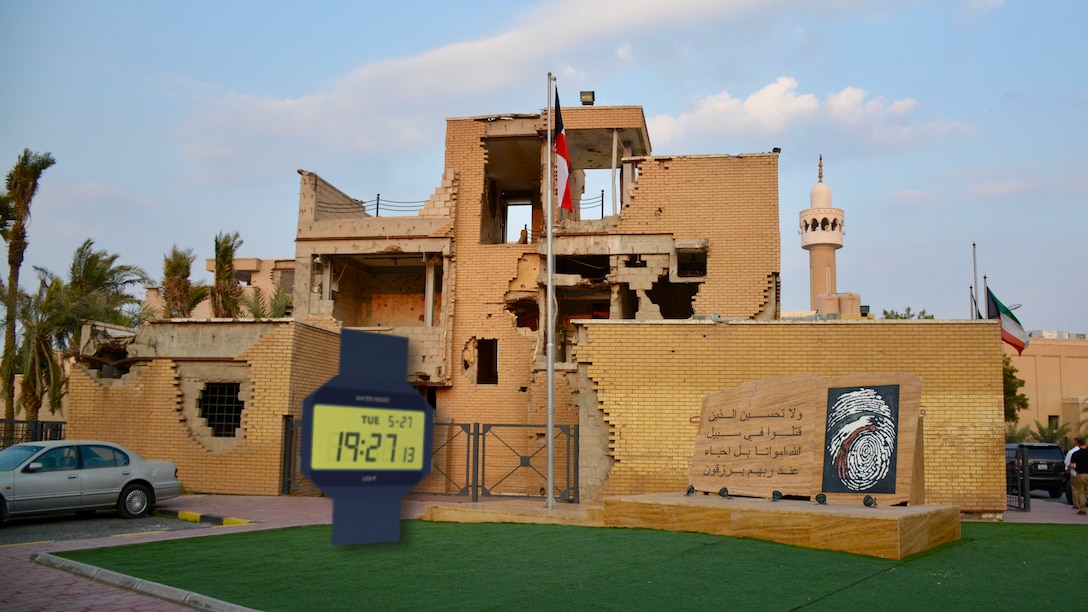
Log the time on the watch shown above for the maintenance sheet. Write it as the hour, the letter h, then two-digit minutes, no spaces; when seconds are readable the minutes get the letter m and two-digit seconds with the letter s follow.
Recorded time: 19h27m13s
